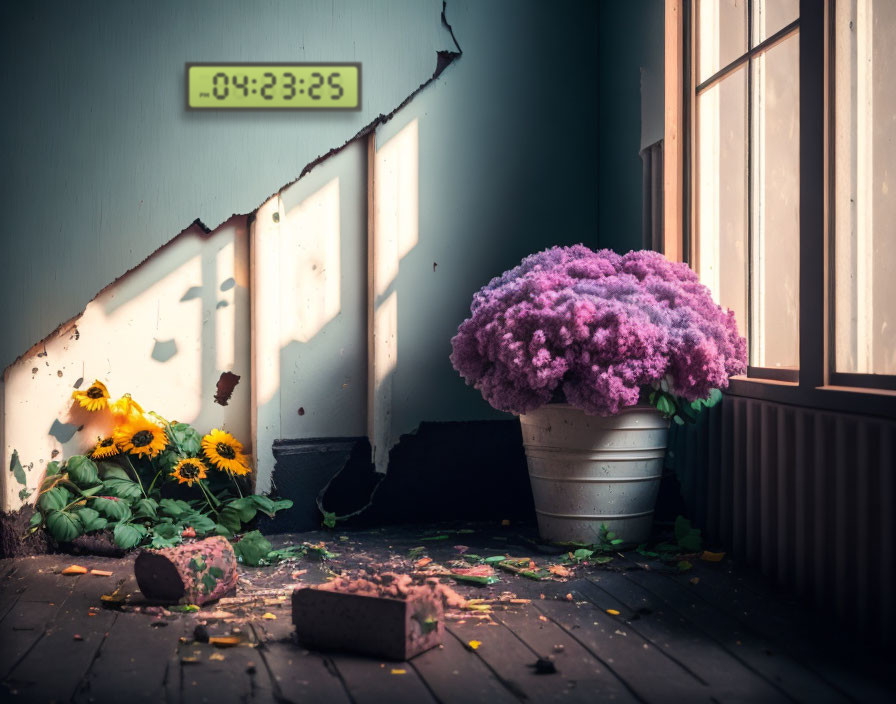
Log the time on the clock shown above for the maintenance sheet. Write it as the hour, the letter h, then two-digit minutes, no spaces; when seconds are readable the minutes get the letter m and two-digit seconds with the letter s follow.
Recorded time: 4h23m25s
